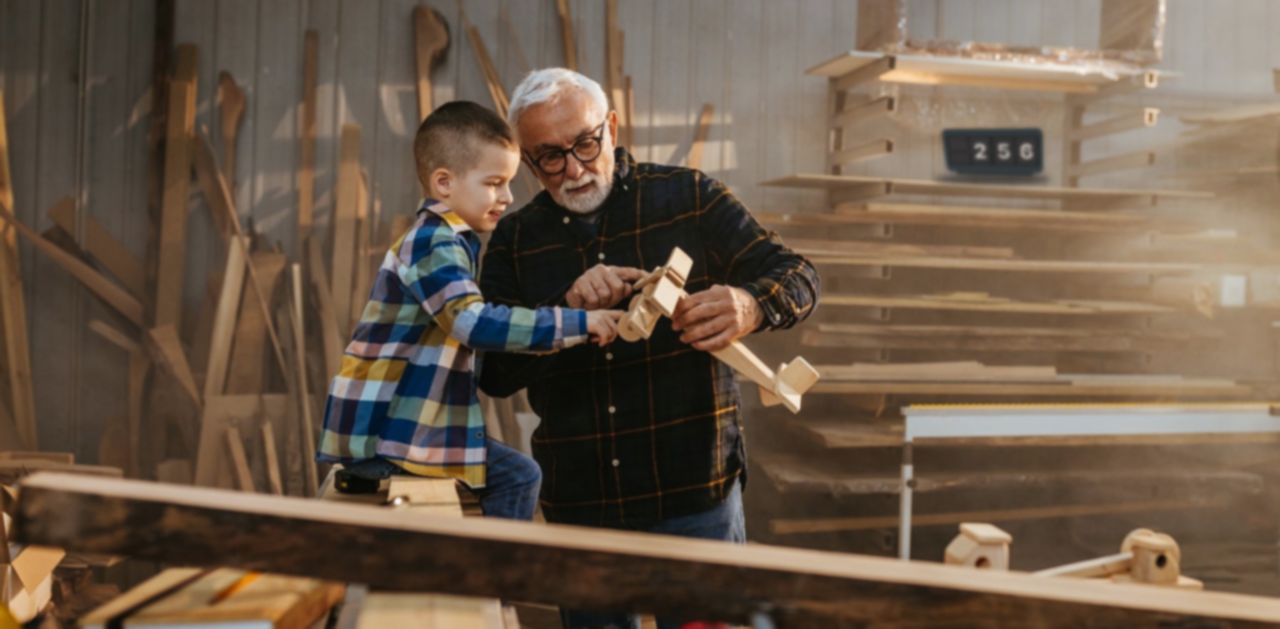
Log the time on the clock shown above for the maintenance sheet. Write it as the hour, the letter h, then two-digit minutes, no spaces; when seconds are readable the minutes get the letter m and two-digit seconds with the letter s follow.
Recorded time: 2h56
